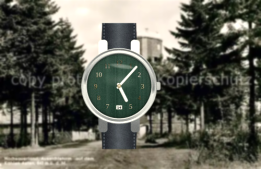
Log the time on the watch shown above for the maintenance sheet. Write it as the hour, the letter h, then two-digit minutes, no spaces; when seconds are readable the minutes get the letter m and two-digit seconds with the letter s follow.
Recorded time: 5h07
